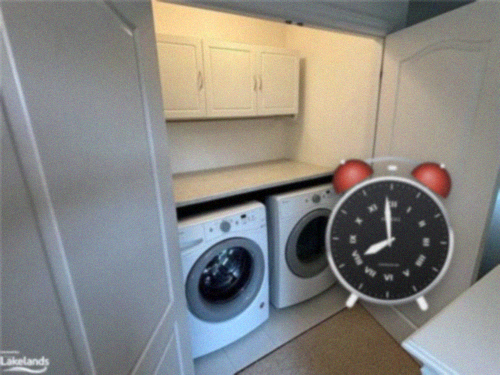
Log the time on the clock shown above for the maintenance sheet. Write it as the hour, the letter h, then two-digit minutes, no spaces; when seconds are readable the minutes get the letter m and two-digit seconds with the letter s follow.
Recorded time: 7h59
